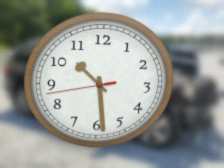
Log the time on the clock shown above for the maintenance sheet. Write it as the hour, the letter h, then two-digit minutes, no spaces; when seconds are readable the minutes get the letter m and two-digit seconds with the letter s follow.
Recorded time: 10h28m43s
